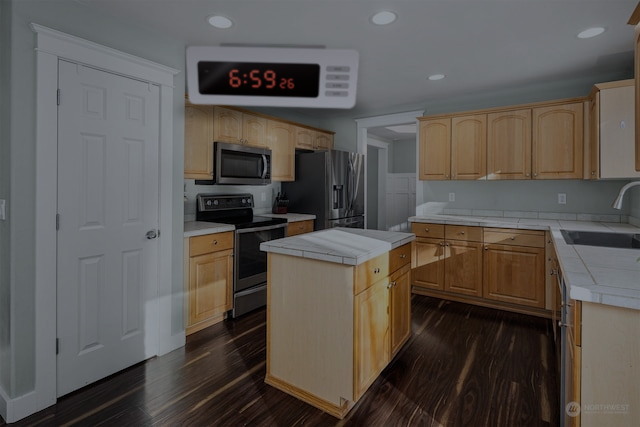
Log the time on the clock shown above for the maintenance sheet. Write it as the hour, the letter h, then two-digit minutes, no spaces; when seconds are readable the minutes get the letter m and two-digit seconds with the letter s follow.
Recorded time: 6h59m26s
